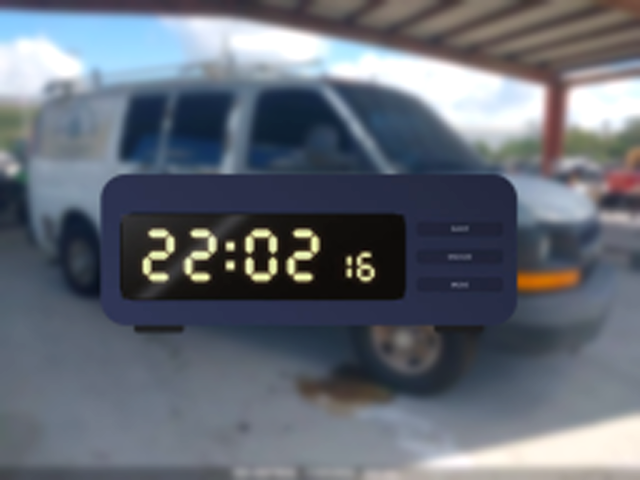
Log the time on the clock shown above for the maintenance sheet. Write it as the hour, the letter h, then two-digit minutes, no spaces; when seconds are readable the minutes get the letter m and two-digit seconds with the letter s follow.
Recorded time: 22h02m16s
